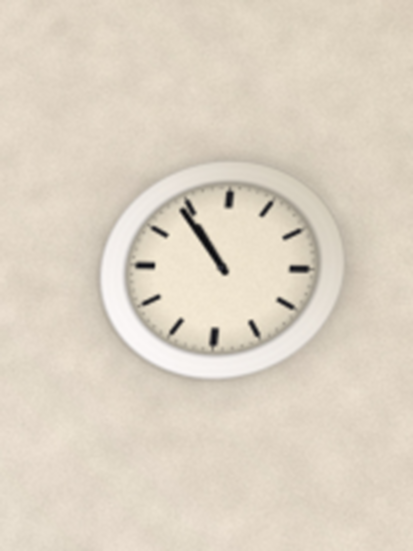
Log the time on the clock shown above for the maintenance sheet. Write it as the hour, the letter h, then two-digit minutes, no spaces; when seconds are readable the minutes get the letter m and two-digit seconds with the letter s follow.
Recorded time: 10h54
